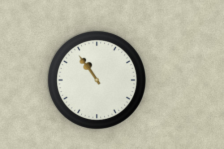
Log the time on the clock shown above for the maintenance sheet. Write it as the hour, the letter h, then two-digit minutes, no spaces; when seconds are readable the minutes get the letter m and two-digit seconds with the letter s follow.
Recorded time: 10h54
